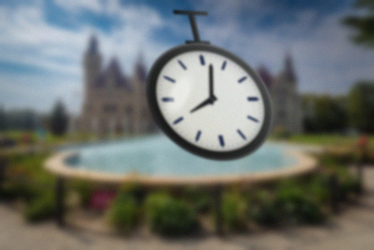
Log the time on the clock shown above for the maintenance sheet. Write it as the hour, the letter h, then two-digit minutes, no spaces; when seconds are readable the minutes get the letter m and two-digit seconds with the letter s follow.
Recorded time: 8h02
